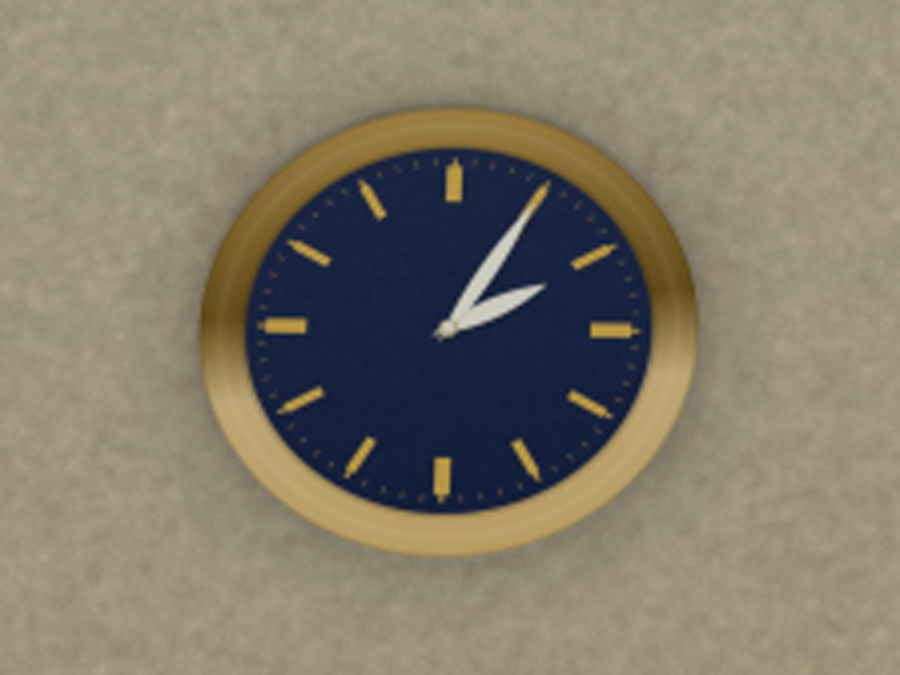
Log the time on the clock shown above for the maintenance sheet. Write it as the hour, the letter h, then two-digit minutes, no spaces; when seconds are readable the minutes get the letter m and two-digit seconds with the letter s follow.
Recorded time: 2h05
